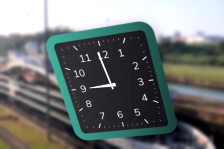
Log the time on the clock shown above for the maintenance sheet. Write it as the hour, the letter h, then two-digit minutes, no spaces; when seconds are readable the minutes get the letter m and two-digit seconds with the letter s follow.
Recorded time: 8h59
